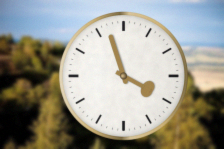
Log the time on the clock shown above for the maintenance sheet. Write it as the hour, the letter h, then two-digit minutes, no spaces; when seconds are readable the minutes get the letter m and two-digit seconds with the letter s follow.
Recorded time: 3h57
